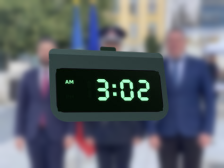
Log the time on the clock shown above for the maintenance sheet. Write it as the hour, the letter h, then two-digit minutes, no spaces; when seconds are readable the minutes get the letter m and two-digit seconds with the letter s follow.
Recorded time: 3h02
